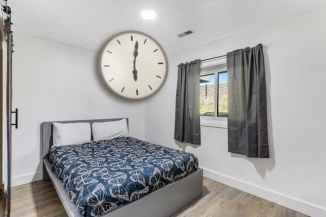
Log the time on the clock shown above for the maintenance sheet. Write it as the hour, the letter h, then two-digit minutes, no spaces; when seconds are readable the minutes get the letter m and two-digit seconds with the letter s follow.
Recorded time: 6h02
